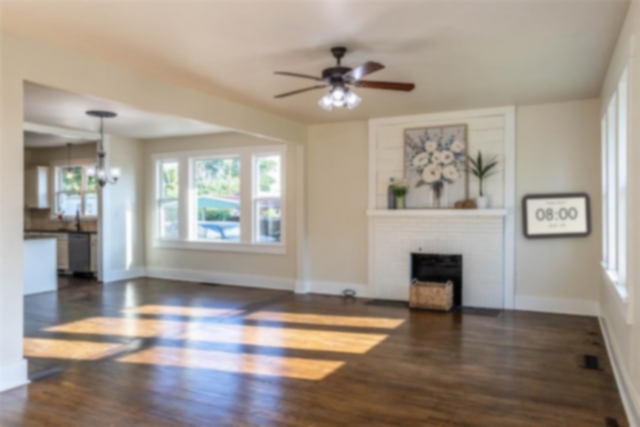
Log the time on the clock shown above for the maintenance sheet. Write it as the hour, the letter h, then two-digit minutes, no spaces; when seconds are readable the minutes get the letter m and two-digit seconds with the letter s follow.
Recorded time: 8h00
